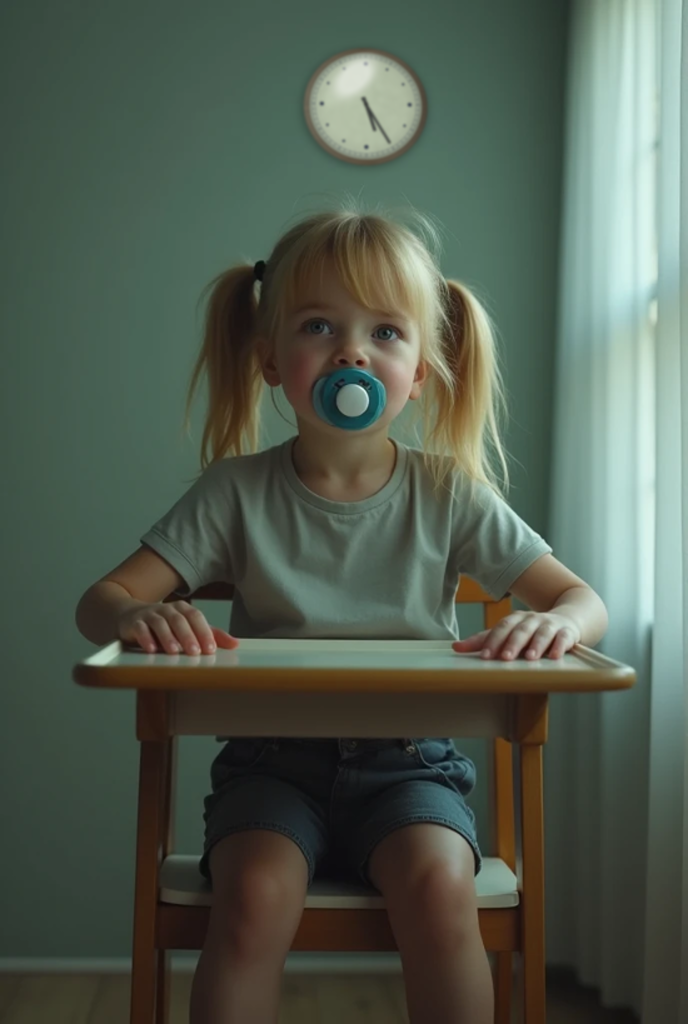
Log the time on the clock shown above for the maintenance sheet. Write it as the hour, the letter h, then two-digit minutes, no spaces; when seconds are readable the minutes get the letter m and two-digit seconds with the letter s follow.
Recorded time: 5h25
